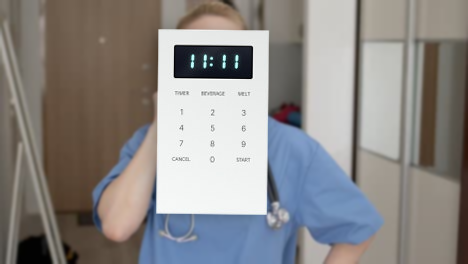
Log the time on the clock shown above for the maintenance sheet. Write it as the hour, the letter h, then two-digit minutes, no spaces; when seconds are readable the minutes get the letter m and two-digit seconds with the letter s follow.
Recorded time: 11h11
